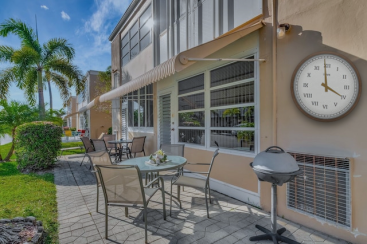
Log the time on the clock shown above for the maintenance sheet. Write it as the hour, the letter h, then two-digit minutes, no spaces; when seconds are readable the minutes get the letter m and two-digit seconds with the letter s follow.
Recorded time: 3h59
